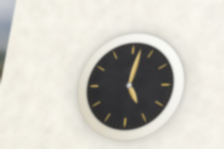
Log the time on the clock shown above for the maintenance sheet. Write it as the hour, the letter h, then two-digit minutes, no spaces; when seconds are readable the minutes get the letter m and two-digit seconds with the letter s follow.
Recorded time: 5h02
